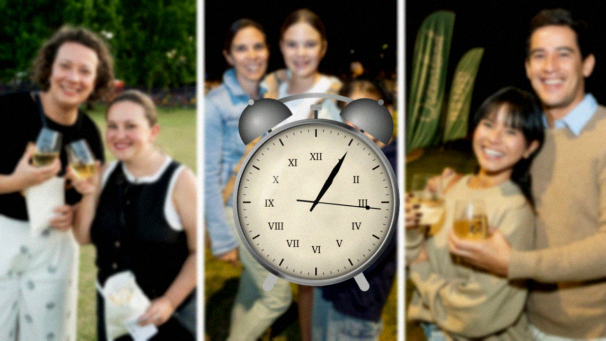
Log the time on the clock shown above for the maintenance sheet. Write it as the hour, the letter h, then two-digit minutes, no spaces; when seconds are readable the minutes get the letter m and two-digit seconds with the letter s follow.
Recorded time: 1h05m16s
